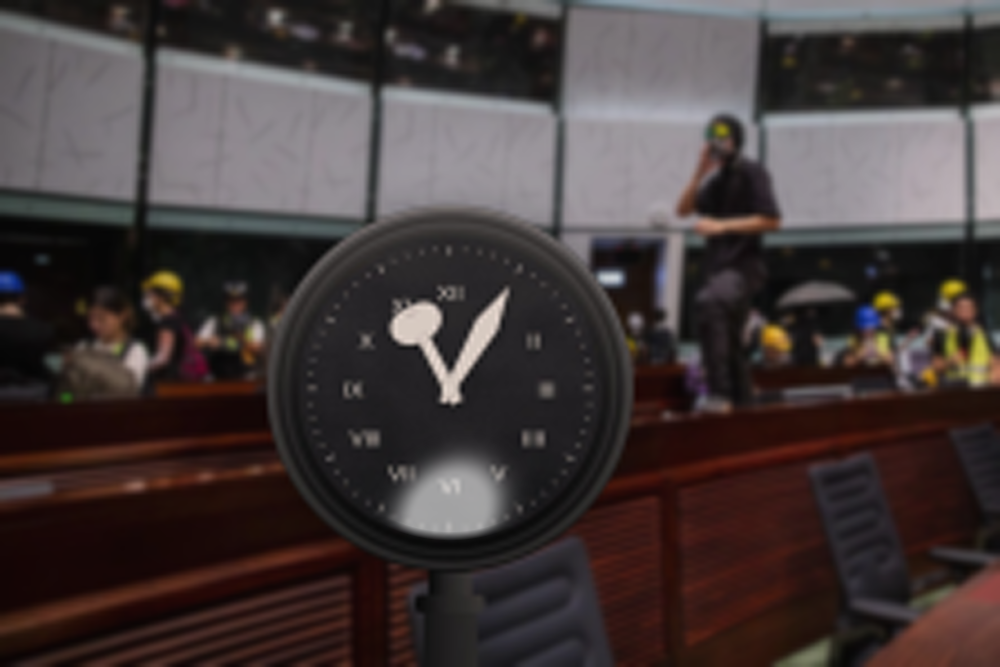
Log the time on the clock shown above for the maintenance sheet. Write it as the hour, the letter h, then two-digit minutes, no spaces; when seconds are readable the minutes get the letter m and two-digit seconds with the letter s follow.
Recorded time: 11h05
